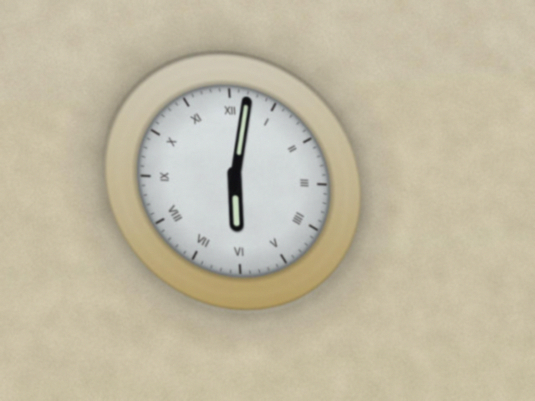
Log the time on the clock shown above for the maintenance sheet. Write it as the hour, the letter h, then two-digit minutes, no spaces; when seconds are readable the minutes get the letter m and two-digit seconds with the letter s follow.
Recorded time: 6h02
